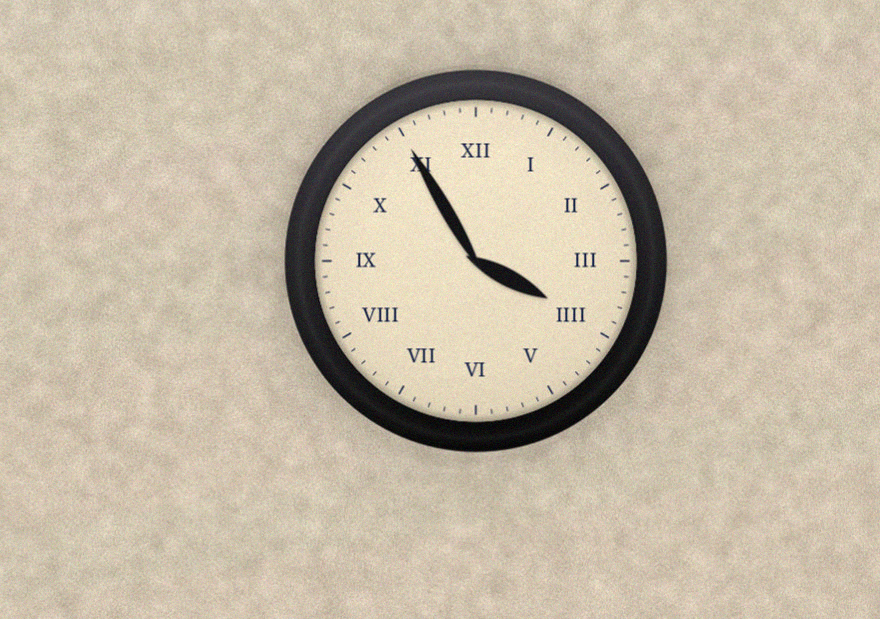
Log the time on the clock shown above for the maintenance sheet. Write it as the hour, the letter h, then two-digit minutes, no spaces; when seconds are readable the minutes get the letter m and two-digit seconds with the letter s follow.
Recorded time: 3h55
